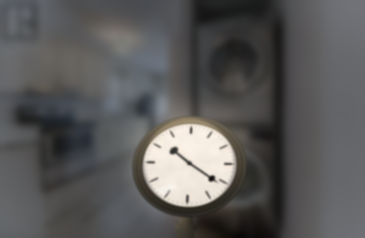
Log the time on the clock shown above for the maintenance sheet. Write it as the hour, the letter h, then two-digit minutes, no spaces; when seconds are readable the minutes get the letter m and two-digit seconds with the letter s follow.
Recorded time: 10h21
